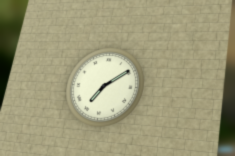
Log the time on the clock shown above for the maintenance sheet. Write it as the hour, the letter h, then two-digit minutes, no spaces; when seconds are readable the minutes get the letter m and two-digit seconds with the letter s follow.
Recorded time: 7h09
